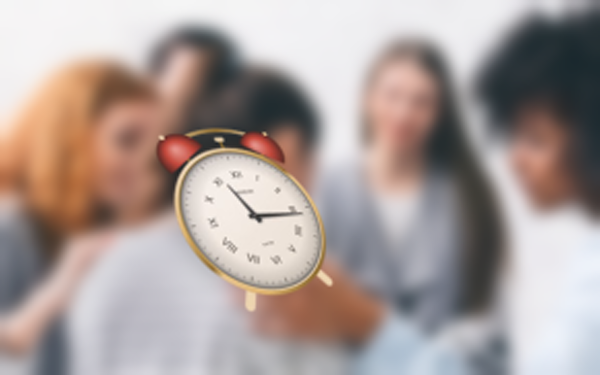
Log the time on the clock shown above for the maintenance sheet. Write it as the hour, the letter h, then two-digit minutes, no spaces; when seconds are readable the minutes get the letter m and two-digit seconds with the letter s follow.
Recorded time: 11h16
